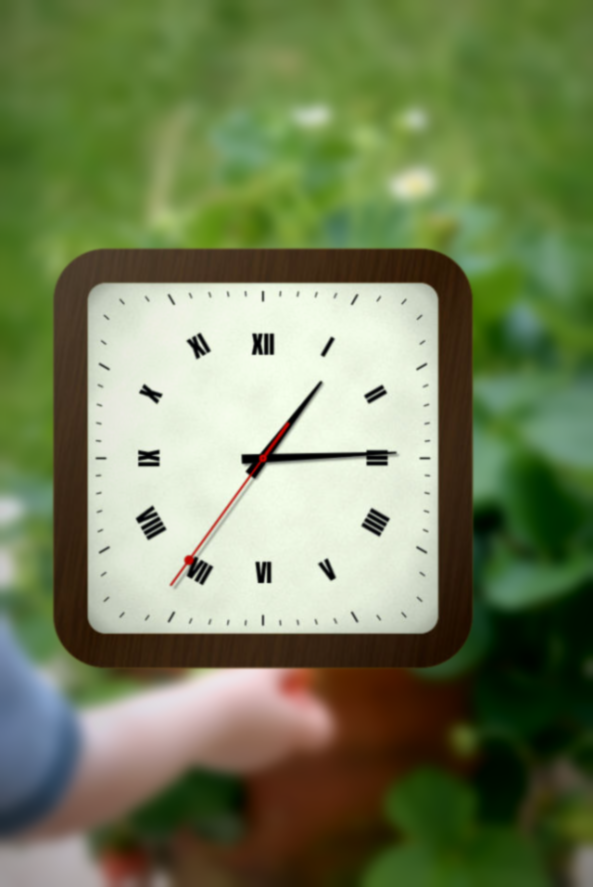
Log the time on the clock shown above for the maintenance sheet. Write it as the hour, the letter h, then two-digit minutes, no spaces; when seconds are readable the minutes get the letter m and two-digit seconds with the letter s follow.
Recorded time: 1h14m36s
